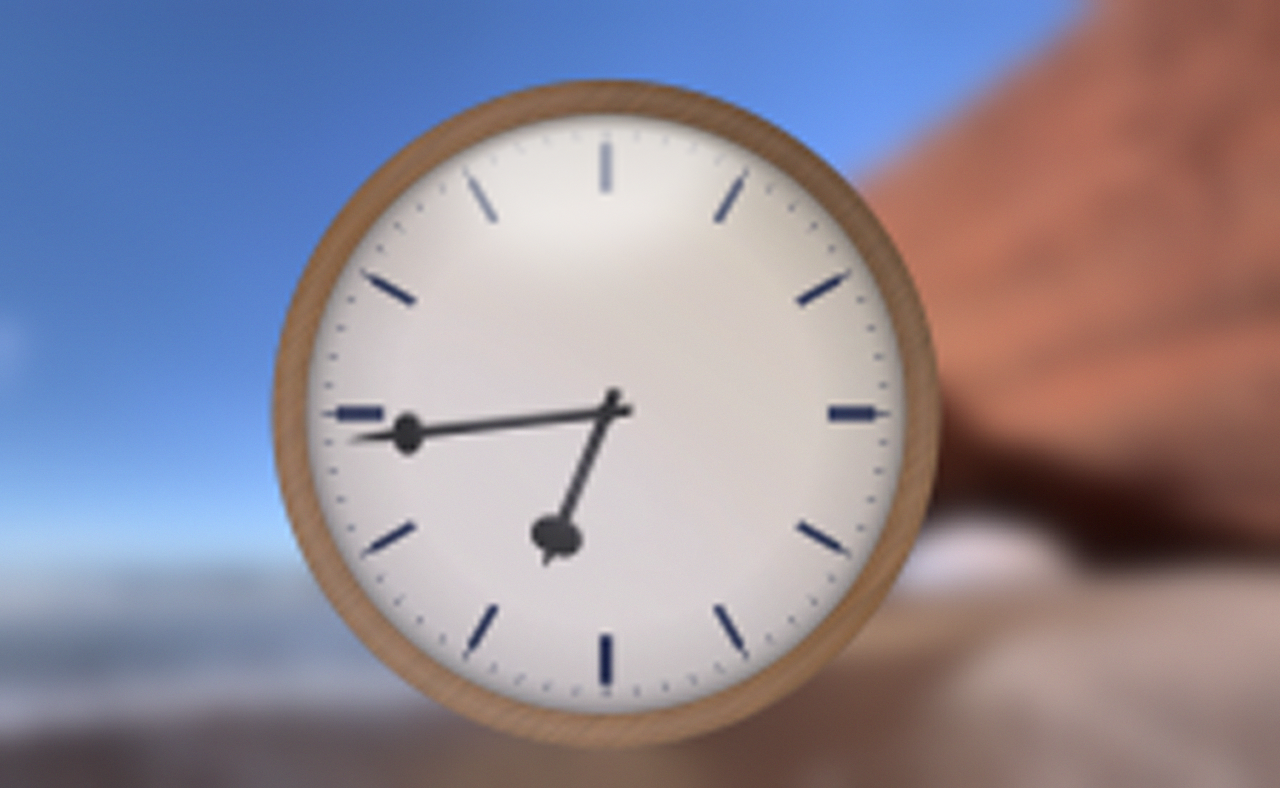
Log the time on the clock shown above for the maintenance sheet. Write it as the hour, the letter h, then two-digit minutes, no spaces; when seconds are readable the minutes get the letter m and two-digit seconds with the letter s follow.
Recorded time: 6h44
